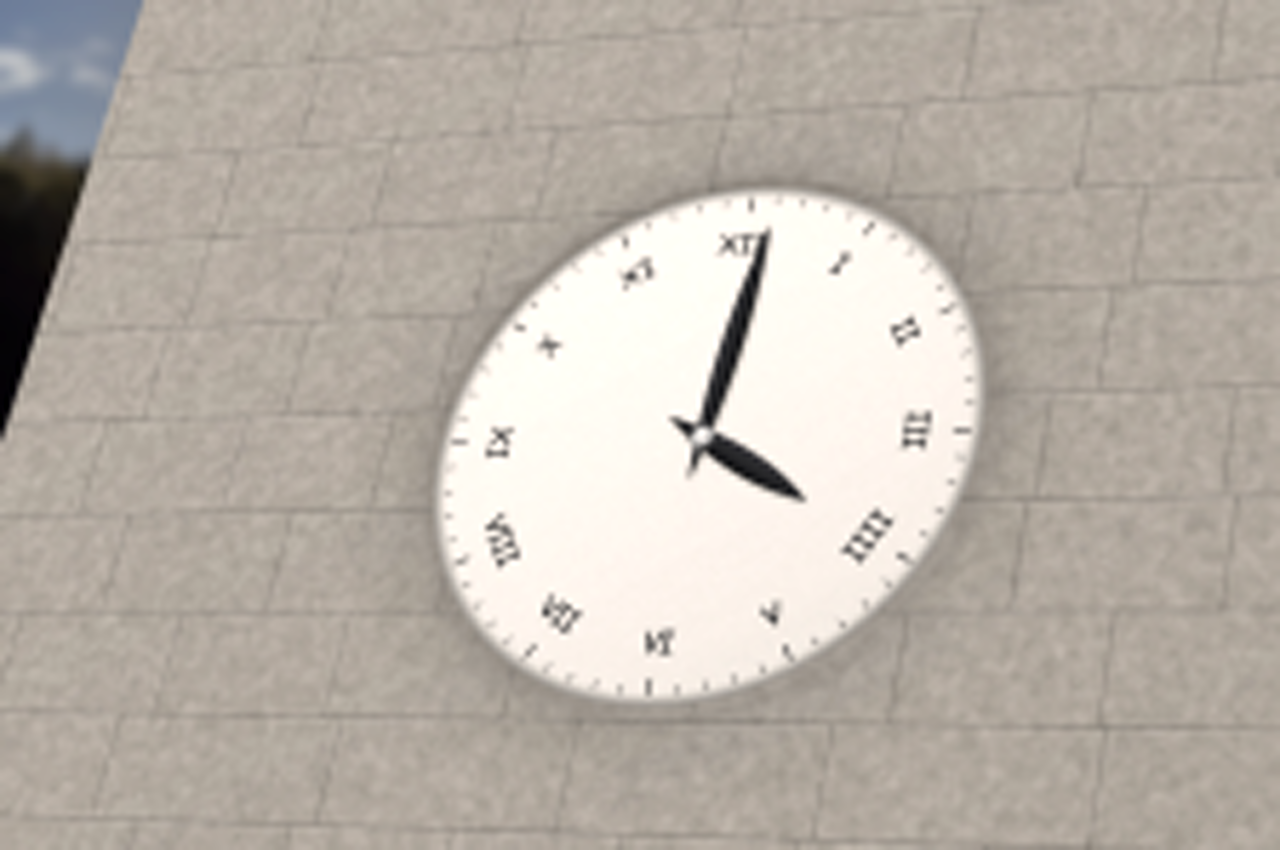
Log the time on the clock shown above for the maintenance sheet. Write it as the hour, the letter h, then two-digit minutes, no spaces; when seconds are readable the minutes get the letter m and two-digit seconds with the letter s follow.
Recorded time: 4h01
